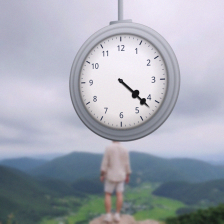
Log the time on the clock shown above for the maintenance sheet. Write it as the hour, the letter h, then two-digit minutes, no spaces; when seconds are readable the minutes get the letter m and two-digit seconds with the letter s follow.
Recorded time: 4h22
